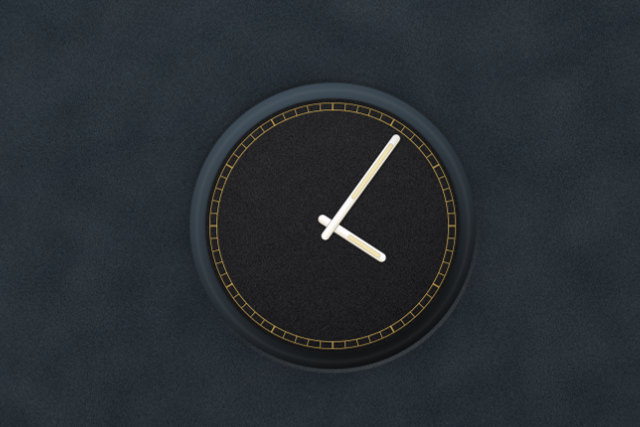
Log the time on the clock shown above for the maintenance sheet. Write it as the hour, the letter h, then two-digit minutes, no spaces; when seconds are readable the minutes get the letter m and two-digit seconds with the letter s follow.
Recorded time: 4h06
